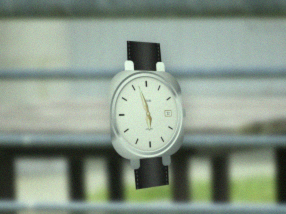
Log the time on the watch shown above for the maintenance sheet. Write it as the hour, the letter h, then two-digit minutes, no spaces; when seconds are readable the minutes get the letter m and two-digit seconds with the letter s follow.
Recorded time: 5h57
